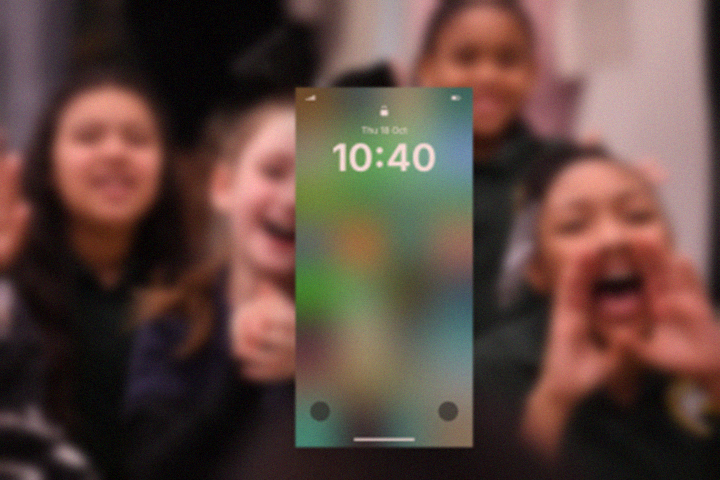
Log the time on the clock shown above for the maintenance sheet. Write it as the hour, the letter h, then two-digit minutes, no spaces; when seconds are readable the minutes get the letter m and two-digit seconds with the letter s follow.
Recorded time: 10h40
